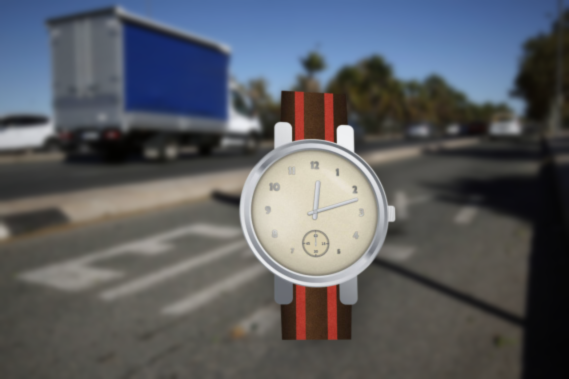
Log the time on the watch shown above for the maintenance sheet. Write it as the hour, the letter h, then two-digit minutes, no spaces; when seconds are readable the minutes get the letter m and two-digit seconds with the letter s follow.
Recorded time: 12h12
